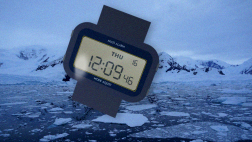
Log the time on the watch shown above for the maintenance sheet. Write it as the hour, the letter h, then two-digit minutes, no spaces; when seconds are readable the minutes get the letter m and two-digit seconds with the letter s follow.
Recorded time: 12h09m46s
